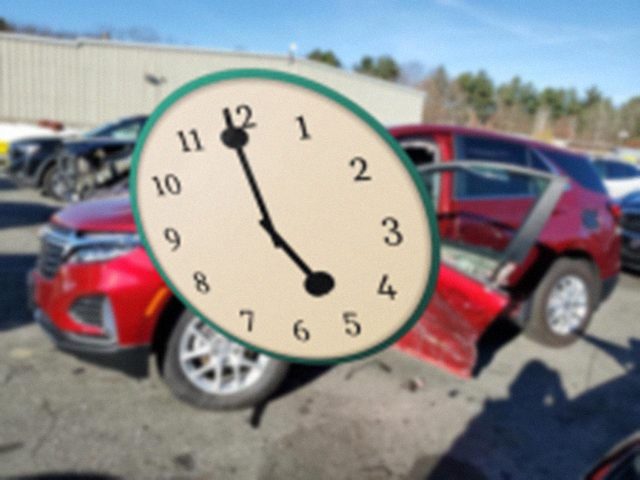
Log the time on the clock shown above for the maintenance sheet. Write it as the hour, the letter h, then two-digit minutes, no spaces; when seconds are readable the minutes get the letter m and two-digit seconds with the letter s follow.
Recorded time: 4h59
